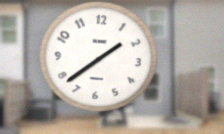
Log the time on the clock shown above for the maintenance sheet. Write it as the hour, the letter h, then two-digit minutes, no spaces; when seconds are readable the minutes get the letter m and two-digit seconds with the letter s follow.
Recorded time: 1h38
